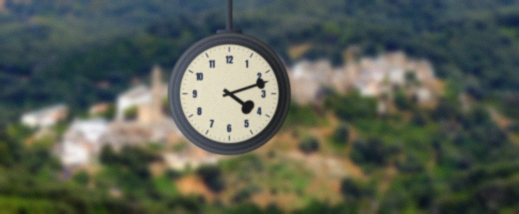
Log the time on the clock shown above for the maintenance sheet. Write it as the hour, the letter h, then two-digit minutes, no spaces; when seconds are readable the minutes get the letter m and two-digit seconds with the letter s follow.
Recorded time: 4h12
